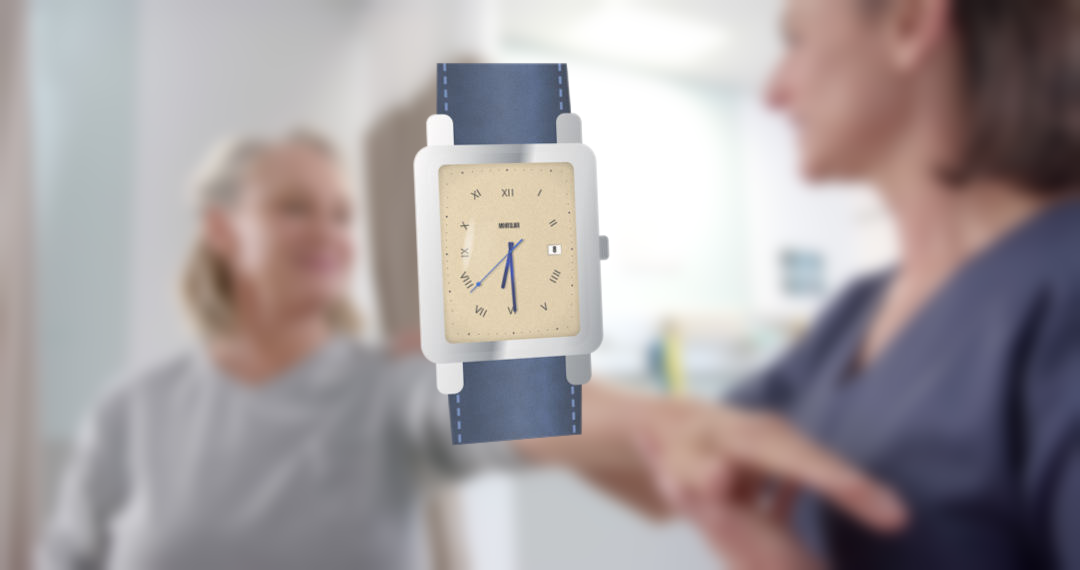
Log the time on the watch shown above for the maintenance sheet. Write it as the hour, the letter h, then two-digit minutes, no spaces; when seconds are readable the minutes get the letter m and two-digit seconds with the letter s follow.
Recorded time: 6h29m38s
